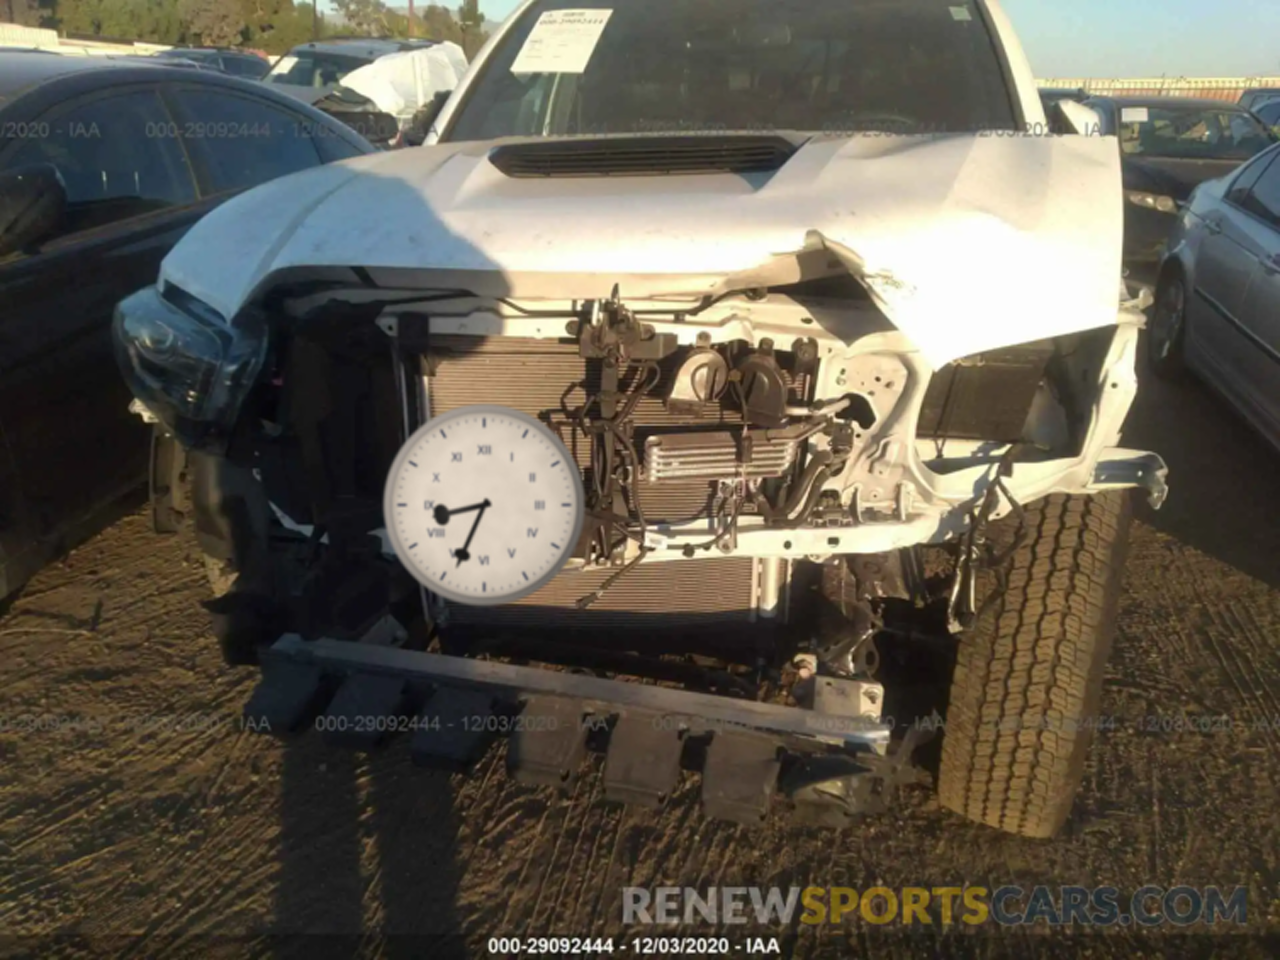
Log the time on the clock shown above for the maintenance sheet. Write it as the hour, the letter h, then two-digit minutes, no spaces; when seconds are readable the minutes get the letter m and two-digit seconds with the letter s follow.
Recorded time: 8h34
